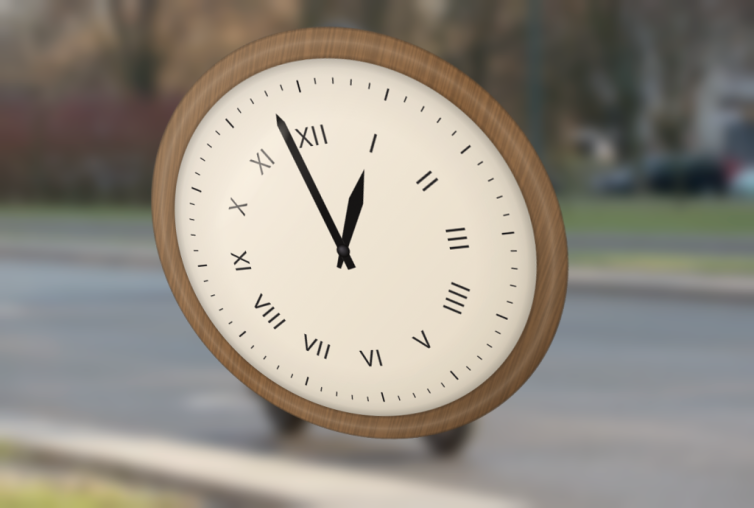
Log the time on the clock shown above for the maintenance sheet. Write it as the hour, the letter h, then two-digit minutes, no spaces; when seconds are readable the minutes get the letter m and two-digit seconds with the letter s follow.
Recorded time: 12h58
